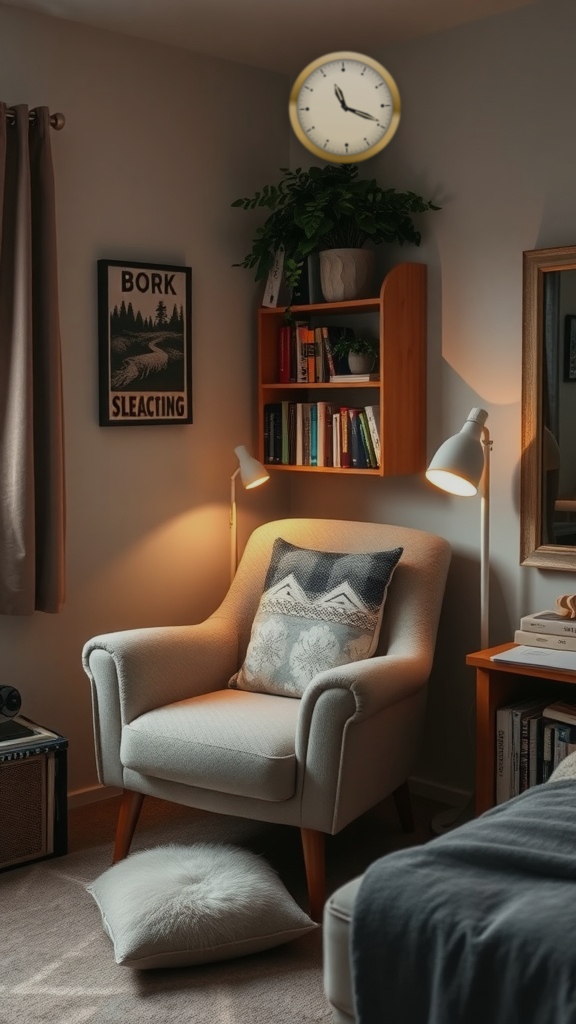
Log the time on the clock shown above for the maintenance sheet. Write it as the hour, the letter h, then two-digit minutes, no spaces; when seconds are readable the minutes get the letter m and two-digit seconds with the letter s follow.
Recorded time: 11h19
